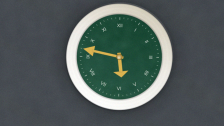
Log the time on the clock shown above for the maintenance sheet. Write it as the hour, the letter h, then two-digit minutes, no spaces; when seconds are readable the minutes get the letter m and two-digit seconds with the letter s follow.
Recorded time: 5h47
